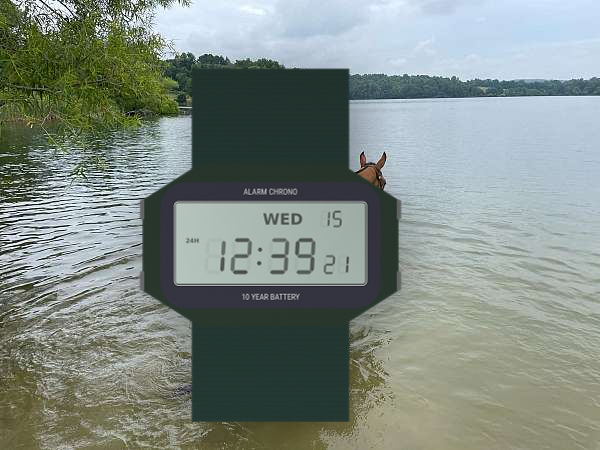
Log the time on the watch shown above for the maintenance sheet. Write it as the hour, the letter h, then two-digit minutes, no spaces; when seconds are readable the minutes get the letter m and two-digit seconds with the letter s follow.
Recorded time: 12h39m21s
